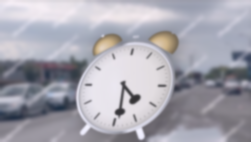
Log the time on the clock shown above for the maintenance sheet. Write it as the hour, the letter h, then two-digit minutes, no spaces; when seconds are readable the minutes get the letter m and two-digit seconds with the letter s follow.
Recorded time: 4h29
